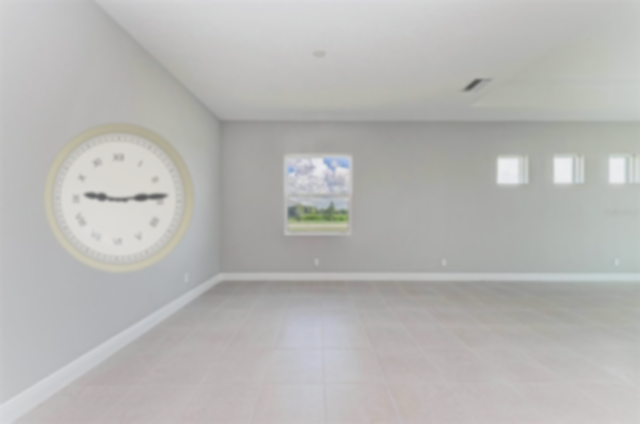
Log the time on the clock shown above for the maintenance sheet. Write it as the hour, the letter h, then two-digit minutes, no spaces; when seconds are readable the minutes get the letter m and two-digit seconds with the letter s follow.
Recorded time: 9h14
